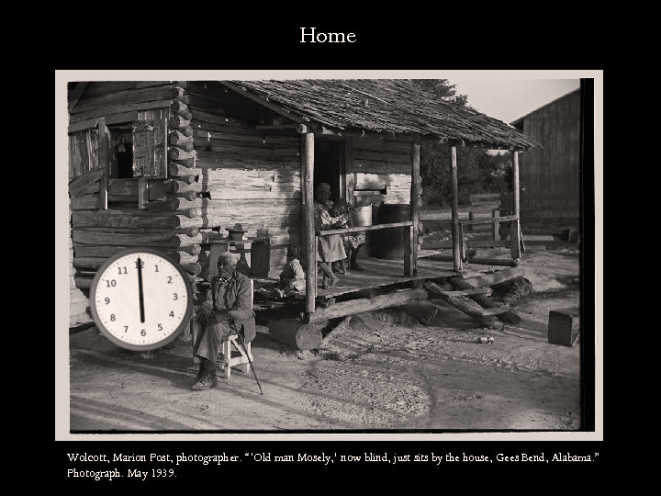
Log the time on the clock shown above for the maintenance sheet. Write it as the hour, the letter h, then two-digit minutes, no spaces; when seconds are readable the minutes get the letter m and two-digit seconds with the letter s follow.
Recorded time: 6h00
